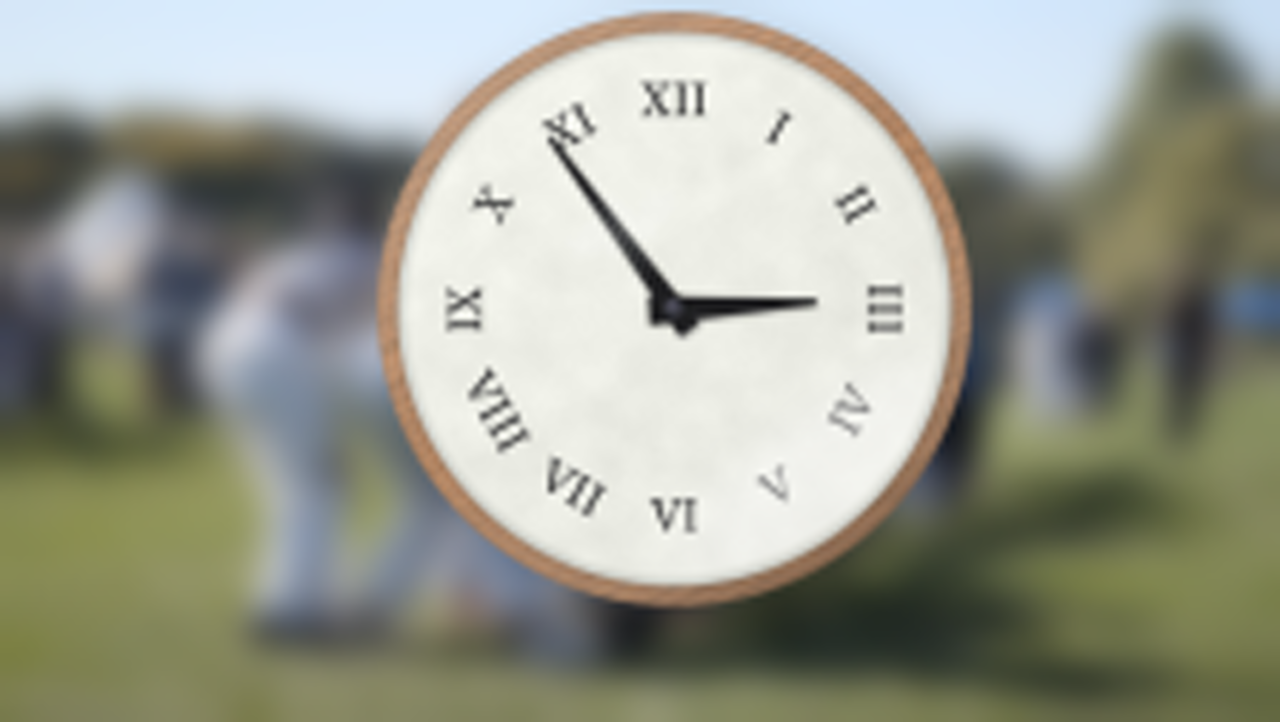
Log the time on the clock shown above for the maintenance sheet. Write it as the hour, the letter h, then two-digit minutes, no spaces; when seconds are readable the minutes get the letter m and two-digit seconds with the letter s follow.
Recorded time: 2h54
